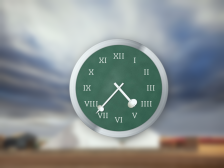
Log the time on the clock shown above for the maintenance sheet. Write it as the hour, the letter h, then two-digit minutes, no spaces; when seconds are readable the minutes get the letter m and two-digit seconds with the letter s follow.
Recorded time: 4h37
